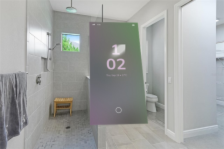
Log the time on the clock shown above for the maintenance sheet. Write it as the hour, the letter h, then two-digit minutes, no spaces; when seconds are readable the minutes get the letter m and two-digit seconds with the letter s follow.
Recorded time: 1h02
